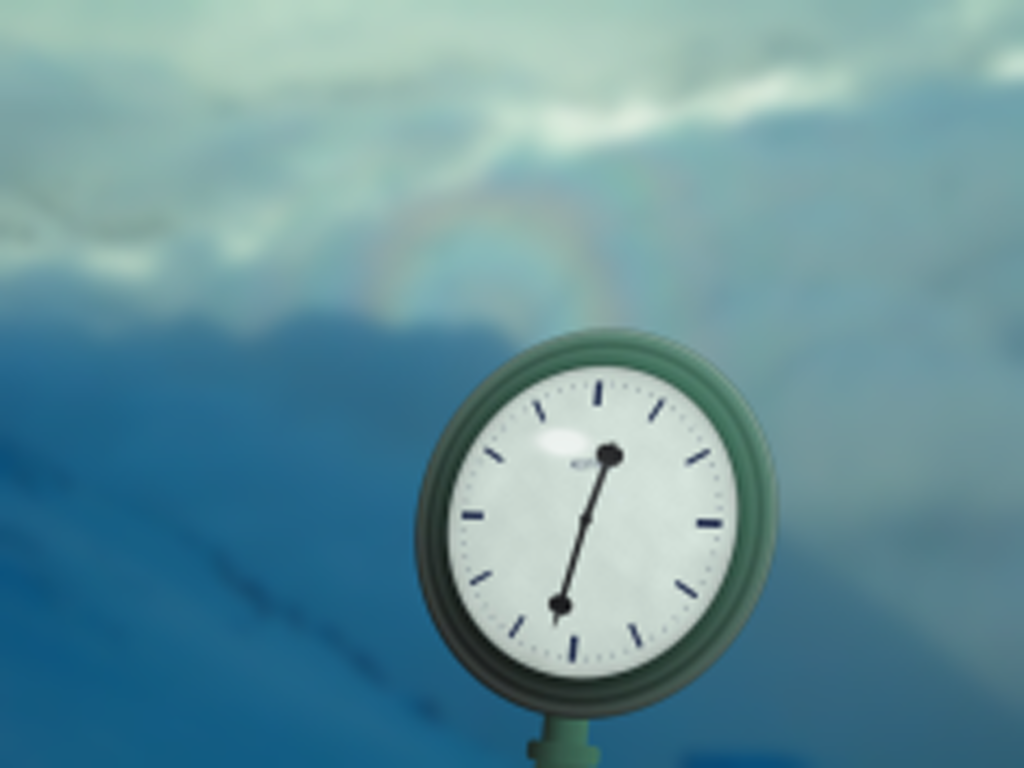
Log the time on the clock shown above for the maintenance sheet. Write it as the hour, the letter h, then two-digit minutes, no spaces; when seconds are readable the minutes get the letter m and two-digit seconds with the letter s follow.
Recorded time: 12h32
